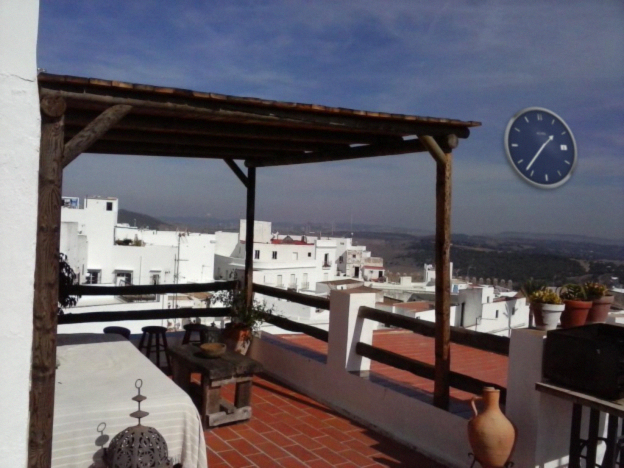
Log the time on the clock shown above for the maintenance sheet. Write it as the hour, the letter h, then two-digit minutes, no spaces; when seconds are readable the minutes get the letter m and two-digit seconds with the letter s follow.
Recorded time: 1h37
